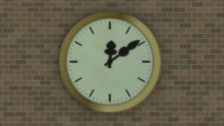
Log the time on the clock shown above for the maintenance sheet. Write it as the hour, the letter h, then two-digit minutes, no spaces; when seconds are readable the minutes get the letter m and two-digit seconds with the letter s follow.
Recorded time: 12h09
